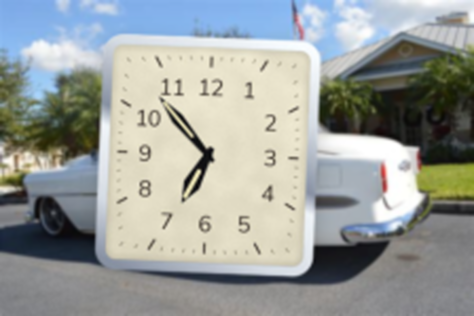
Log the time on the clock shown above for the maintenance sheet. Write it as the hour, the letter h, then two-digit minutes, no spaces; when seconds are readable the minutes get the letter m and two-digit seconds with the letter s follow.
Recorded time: 6h53
